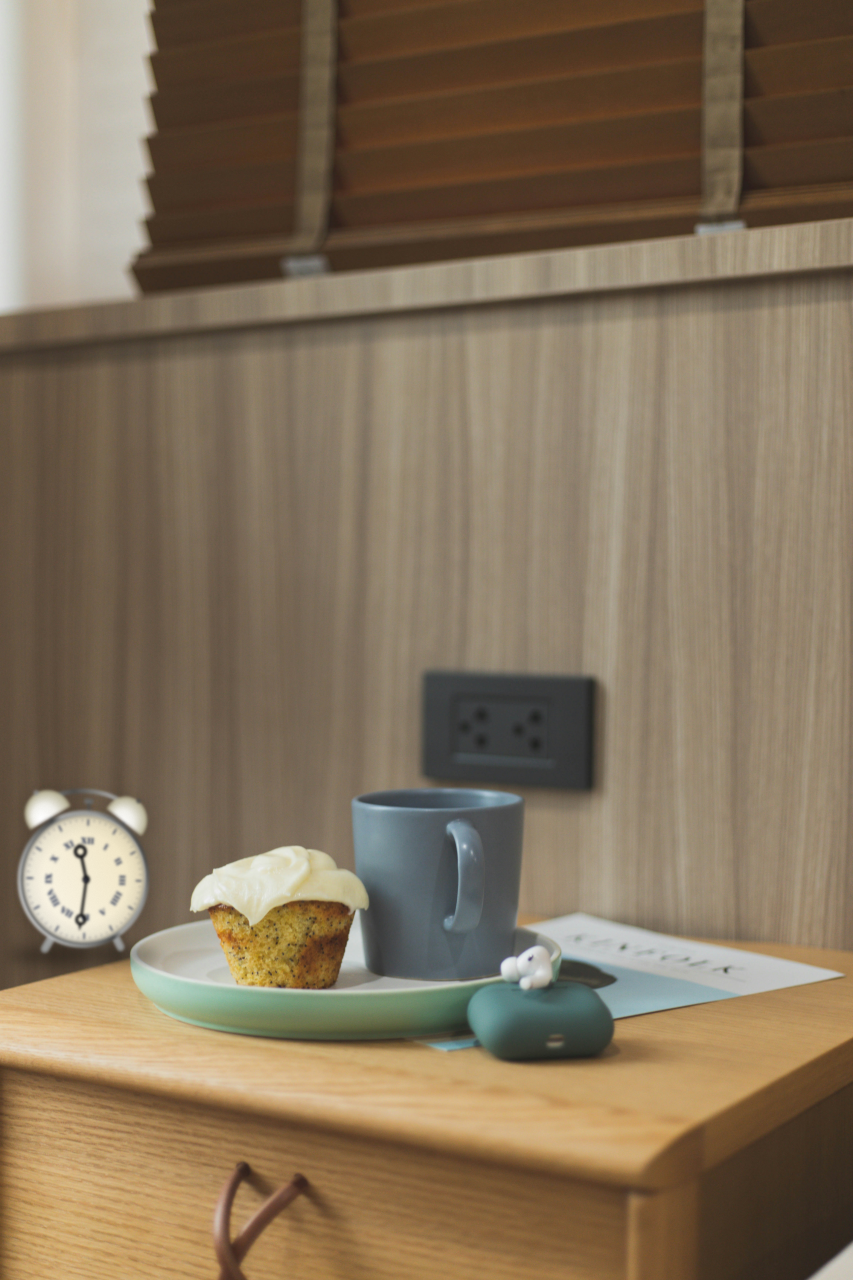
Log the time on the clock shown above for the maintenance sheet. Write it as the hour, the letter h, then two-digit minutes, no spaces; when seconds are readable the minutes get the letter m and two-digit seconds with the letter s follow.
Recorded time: 11h31
